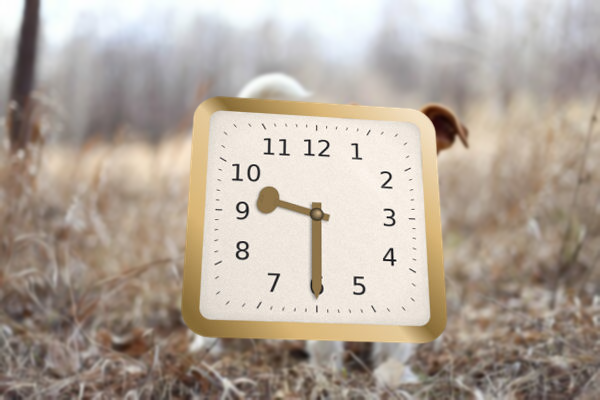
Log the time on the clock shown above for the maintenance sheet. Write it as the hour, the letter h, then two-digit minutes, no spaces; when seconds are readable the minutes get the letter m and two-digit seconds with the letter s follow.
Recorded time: 9h30
